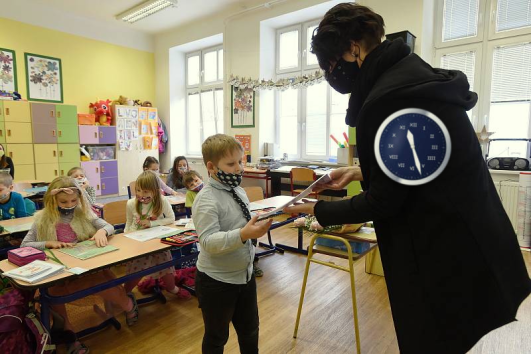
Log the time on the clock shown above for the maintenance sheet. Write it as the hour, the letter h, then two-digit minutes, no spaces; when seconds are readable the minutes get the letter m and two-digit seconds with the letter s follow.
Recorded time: 11h27
